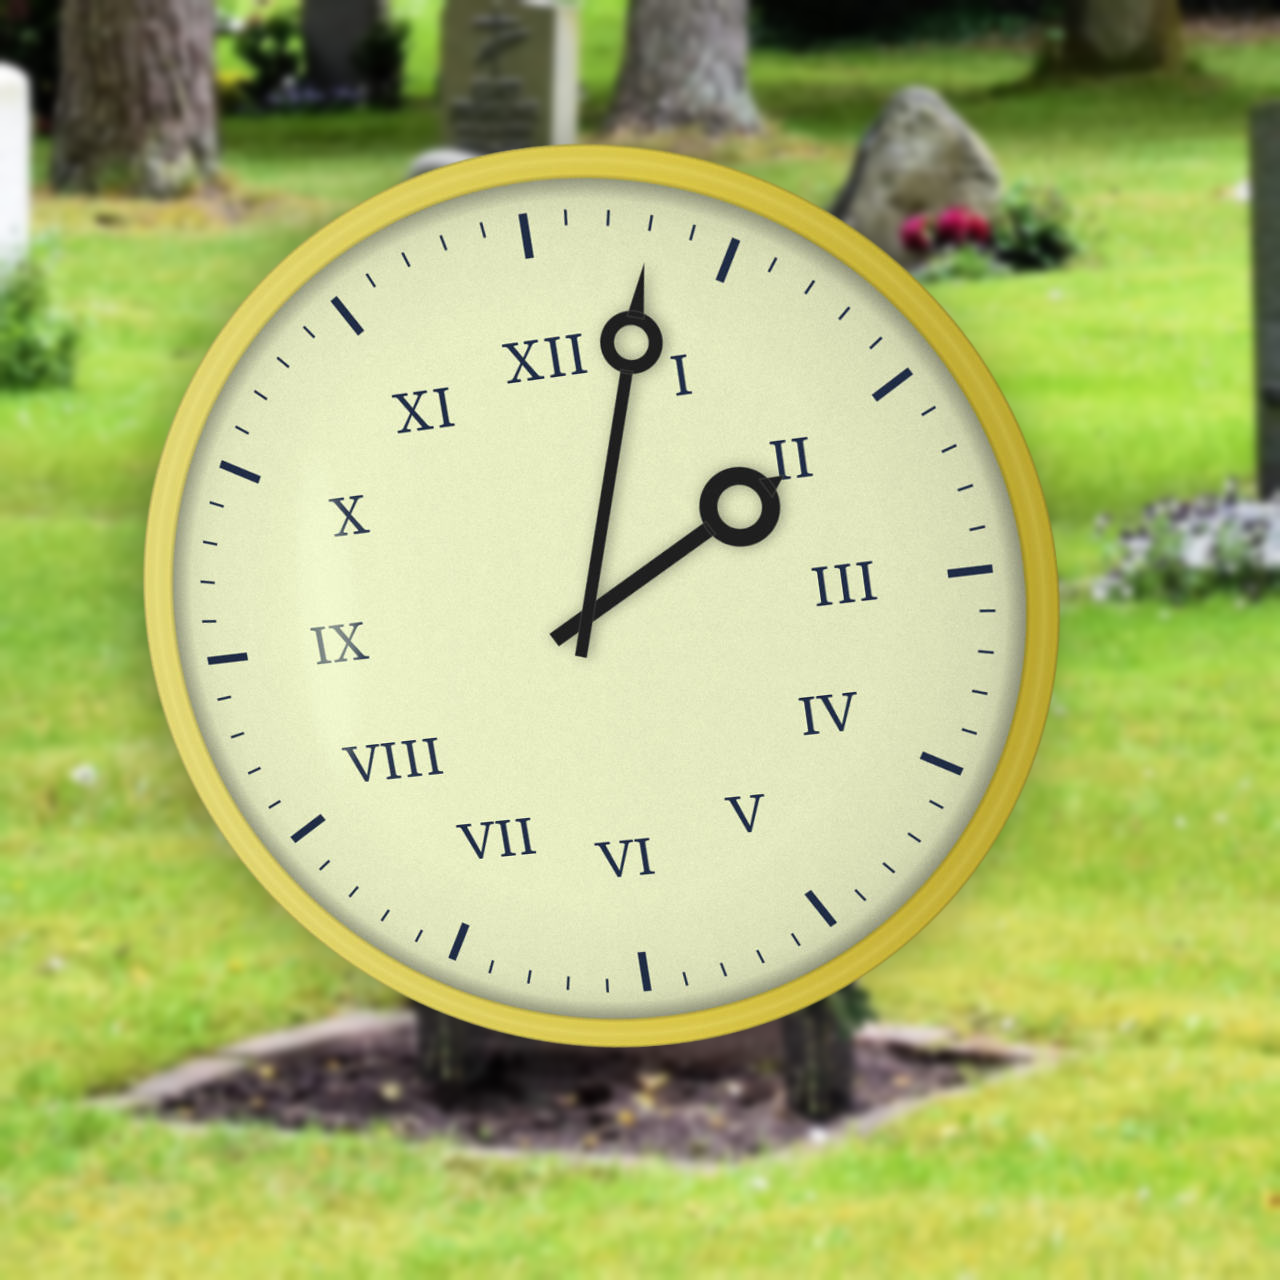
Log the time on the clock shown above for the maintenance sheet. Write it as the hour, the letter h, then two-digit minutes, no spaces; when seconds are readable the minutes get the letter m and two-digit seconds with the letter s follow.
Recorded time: 2h03
